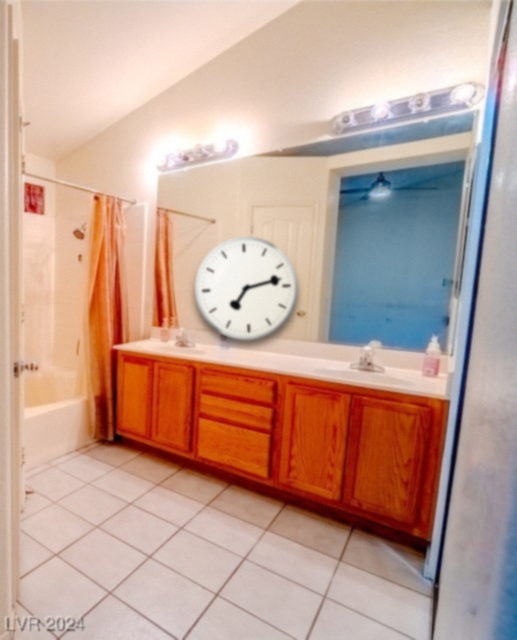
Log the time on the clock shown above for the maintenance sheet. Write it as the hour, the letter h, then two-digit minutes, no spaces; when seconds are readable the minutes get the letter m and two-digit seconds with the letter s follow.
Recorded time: 7h13
